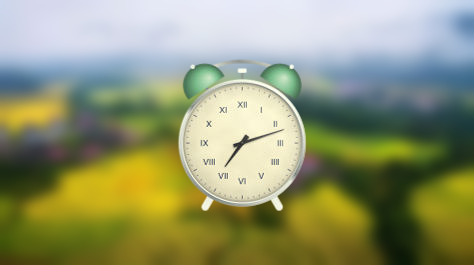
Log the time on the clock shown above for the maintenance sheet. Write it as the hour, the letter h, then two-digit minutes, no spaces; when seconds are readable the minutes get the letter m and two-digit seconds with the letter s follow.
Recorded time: 7h12
